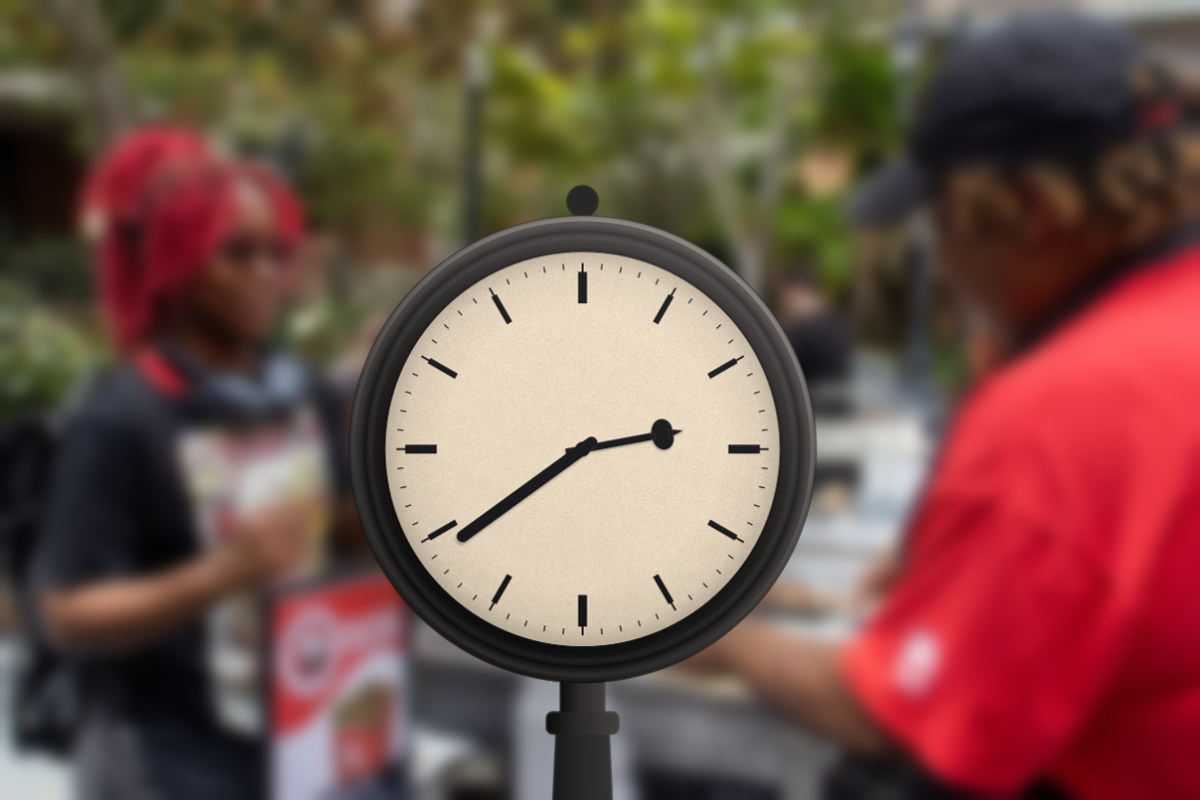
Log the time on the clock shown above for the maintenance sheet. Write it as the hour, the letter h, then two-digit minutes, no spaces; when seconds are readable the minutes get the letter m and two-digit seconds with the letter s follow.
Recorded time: 2h39
